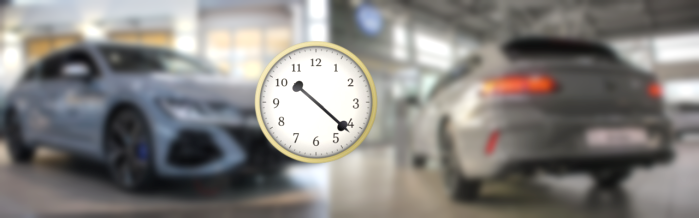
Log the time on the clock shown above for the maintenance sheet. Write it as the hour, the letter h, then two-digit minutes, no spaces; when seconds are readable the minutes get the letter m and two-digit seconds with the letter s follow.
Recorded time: 10h22
